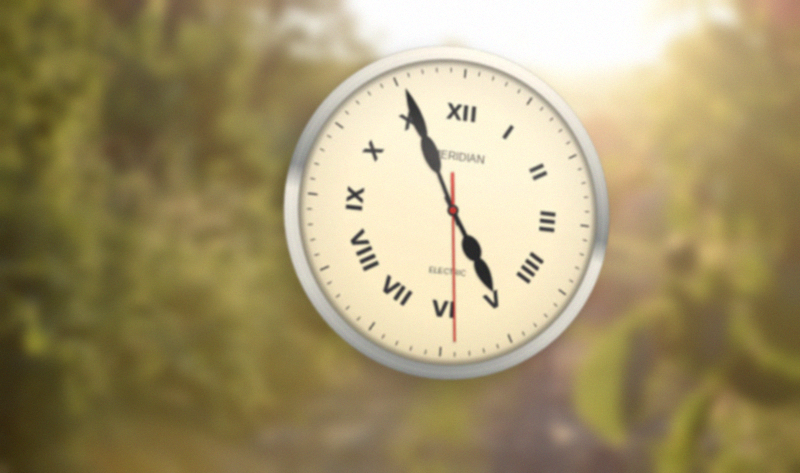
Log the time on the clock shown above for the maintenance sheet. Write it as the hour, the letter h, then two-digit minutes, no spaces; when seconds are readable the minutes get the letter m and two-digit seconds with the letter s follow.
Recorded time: 4h55m29s
